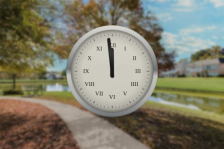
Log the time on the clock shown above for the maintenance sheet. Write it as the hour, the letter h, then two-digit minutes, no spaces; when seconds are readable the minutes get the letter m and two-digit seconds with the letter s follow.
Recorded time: 11h59
